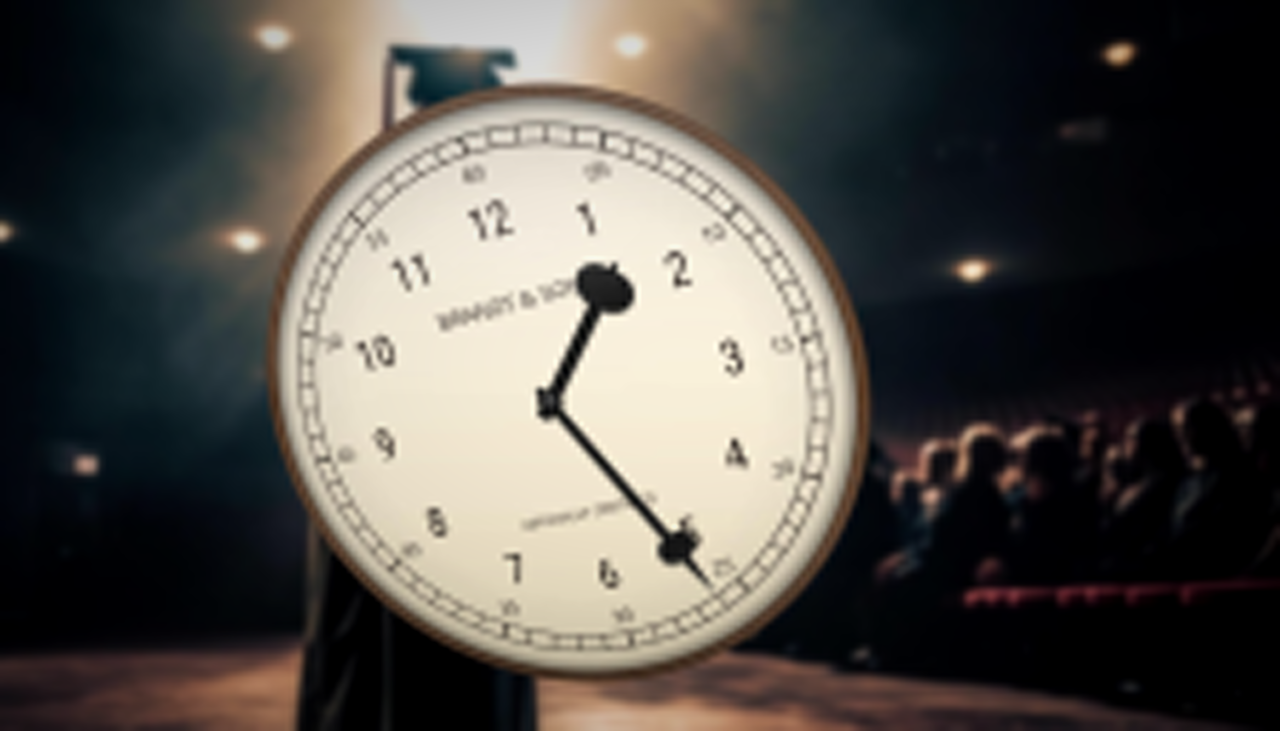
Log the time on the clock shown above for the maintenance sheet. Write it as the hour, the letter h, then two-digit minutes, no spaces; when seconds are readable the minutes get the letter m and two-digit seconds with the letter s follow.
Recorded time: 1h26
